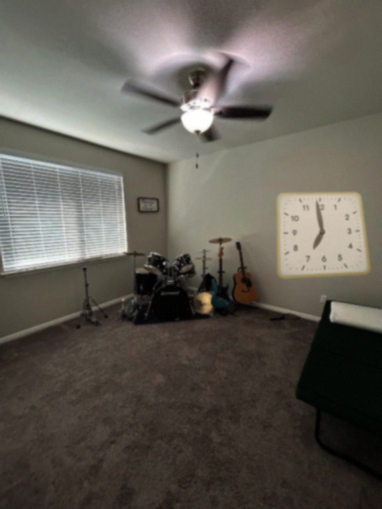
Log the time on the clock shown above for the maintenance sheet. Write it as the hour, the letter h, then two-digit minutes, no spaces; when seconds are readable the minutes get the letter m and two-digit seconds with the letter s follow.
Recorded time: 6h59
